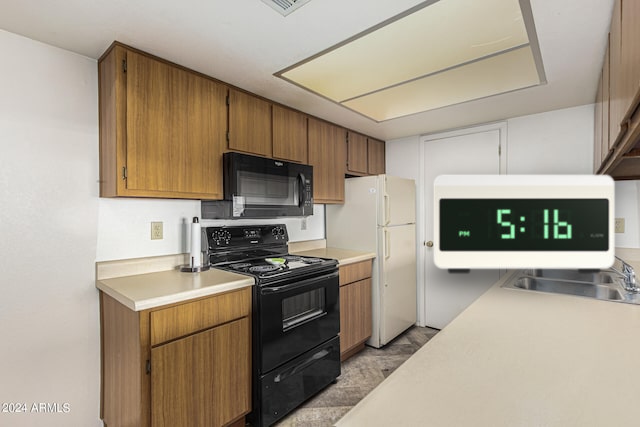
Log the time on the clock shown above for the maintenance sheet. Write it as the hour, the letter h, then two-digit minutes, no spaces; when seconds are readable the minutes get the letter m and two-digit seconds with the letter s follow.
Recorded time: 5h16
